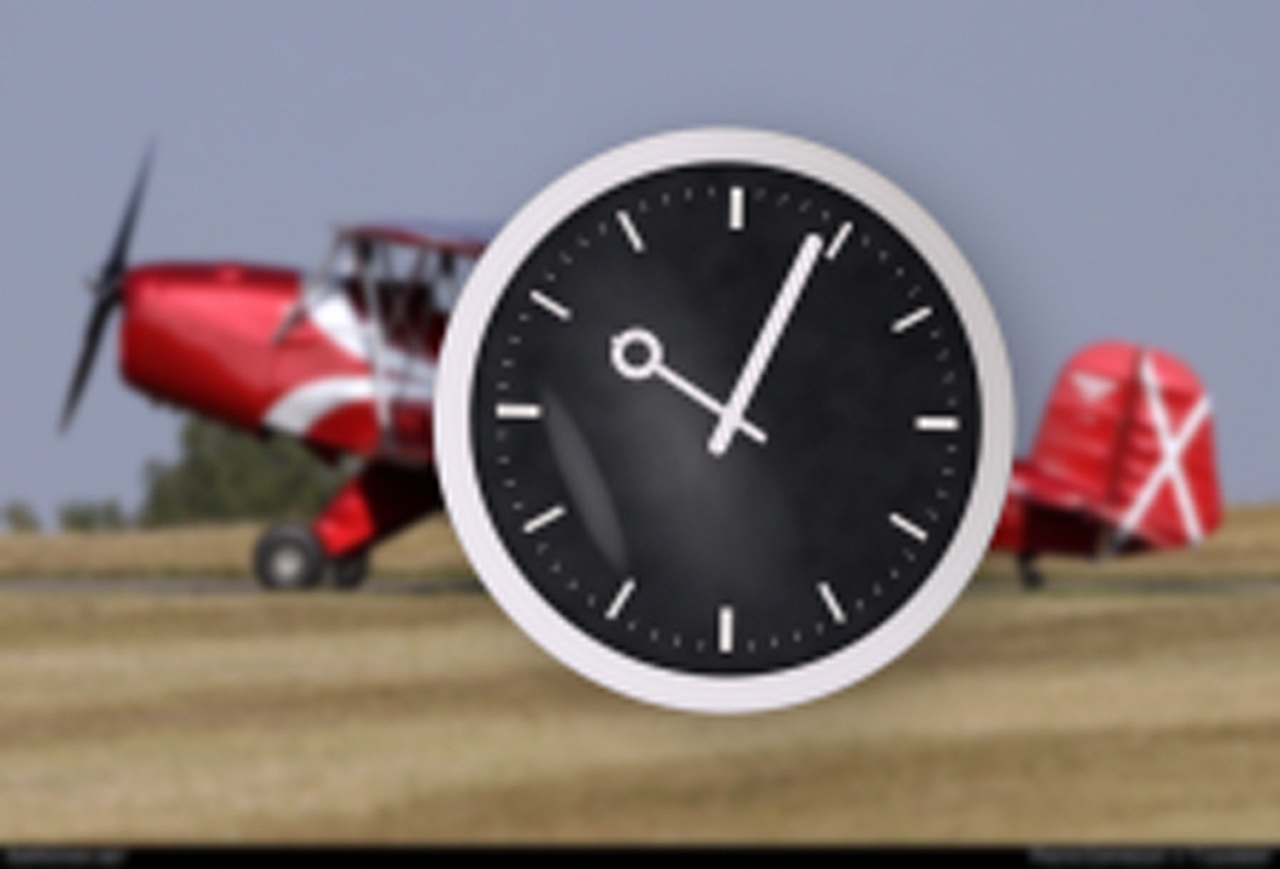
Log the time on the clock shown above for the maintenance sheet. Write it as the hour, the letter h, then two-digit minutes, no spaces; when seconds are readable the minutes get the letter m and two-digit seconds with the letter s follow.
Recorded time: 10h04
